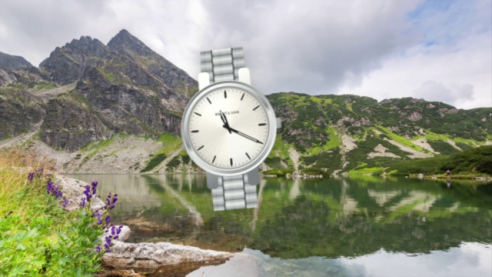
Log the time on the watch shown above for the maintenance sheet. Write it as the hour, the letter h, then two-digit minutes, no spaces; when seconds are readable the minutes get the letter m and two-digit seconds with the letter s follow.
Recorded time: 11h20
